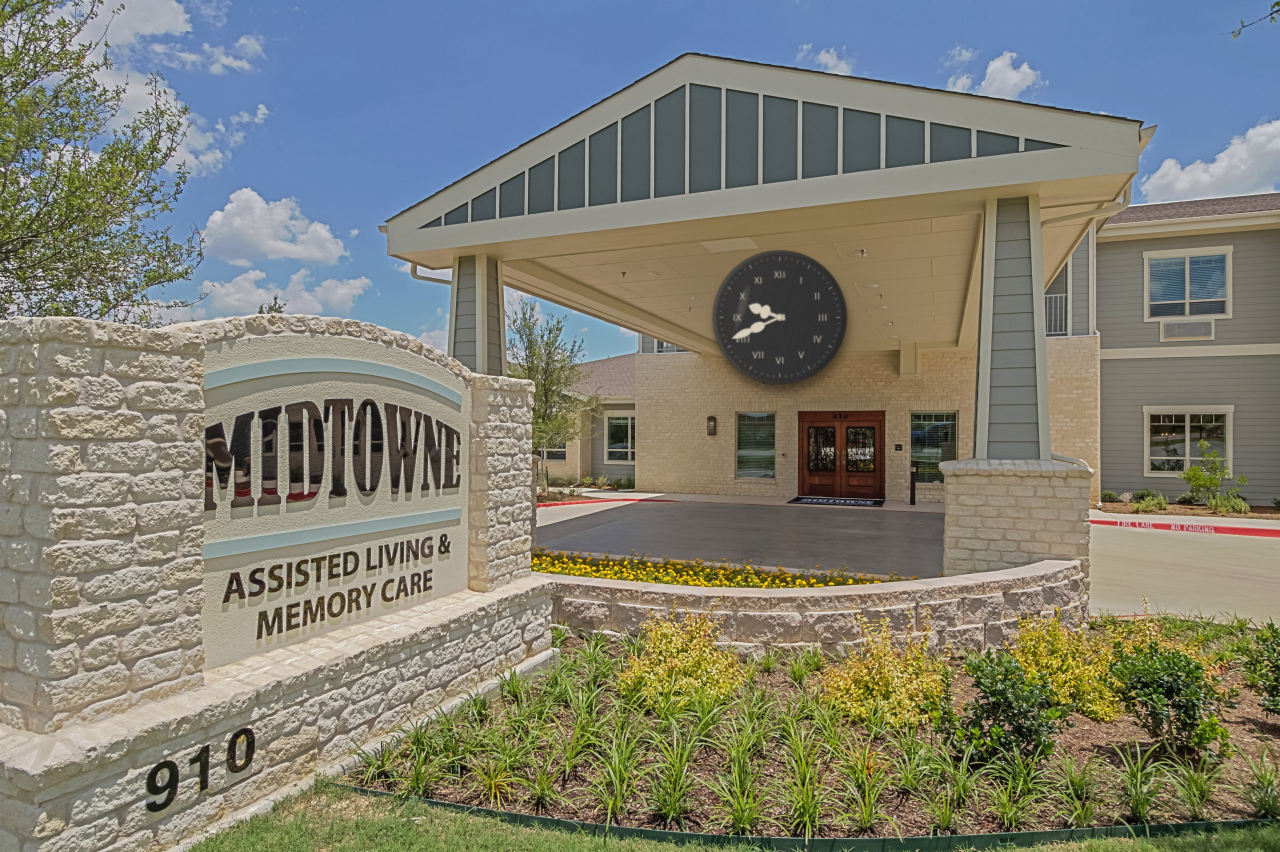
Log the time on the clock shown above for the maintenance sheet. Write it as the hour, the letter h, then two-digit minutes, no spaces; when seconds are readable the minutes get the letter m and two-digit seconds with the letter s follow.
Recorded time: 9h41
